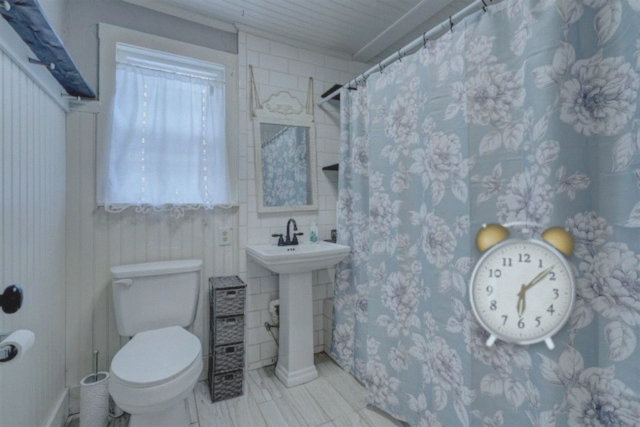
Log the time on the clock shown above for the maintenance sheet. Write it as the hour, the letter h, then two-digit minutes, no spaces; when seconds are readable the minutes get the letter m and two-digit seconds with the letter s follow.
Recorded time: 6h08
